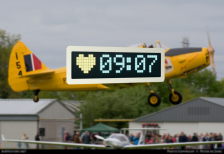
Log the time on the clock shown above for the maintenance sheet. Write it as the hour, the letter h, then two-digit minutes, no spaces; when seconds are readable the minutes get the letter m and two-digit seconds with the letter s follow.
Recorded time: 9h07
